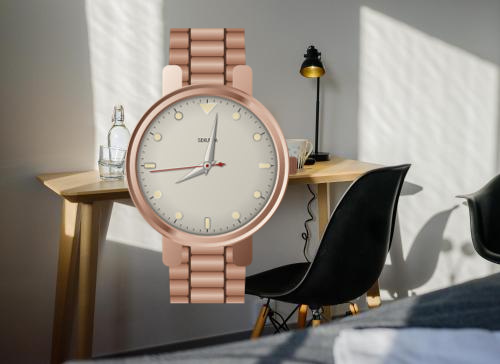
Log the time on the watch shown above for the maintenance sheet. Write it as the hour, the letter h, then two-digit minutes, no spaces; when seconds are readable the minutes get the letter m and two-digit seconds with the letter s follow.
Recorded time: 8h01m44s
